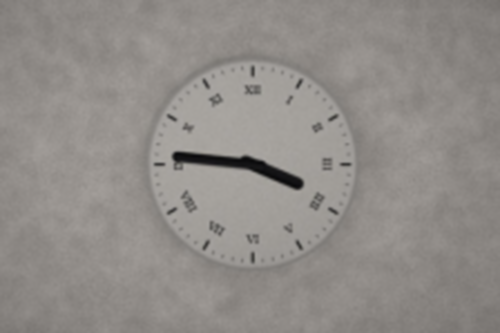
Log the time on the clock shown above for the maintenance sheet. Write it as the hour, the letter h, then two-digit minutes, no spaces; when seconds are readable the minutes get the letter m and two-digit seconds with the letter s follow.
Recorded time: 3h46
